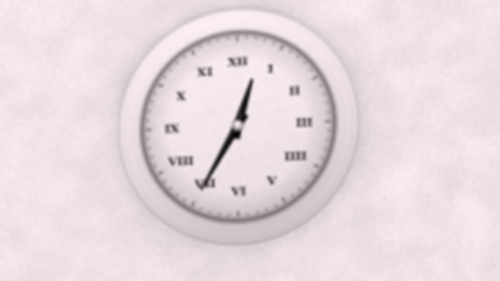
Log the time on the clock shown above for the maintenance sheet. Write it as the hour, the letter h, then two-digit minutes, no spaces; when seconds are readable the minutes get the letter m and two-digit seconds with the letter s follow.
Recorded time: 12h35
